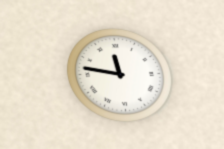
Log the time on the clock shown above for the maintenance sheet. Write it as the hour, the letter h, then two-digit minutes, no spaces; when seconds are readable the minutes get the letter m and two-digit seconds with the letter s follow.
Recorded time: 11h47
